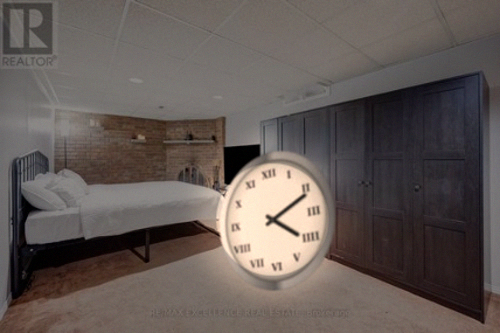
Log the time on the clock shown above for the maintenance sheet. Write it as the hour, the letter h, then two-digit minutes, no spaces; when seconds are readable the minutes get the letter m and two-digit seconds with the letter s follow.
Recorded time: 4h11
